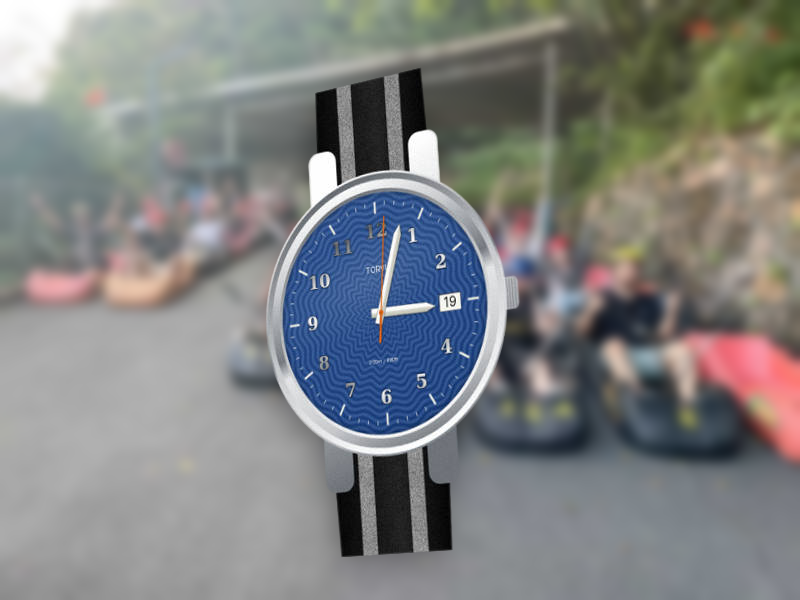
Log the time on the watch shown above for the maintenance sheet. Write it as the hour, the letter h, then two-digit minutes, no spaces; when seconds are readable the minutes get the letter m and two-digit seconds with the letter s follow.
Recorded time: 3h03m01s
